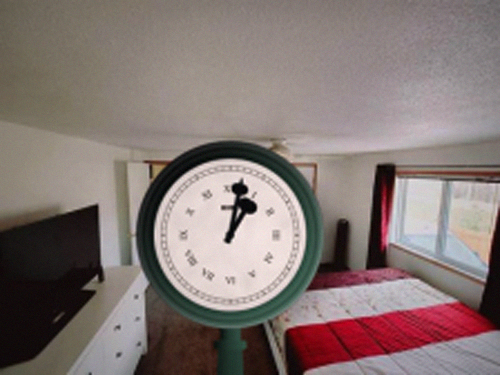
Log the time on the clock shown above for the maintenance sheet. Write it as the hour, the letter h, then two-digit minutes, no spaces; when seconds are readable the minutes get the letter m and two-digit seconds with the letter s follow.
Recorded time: 1h02
